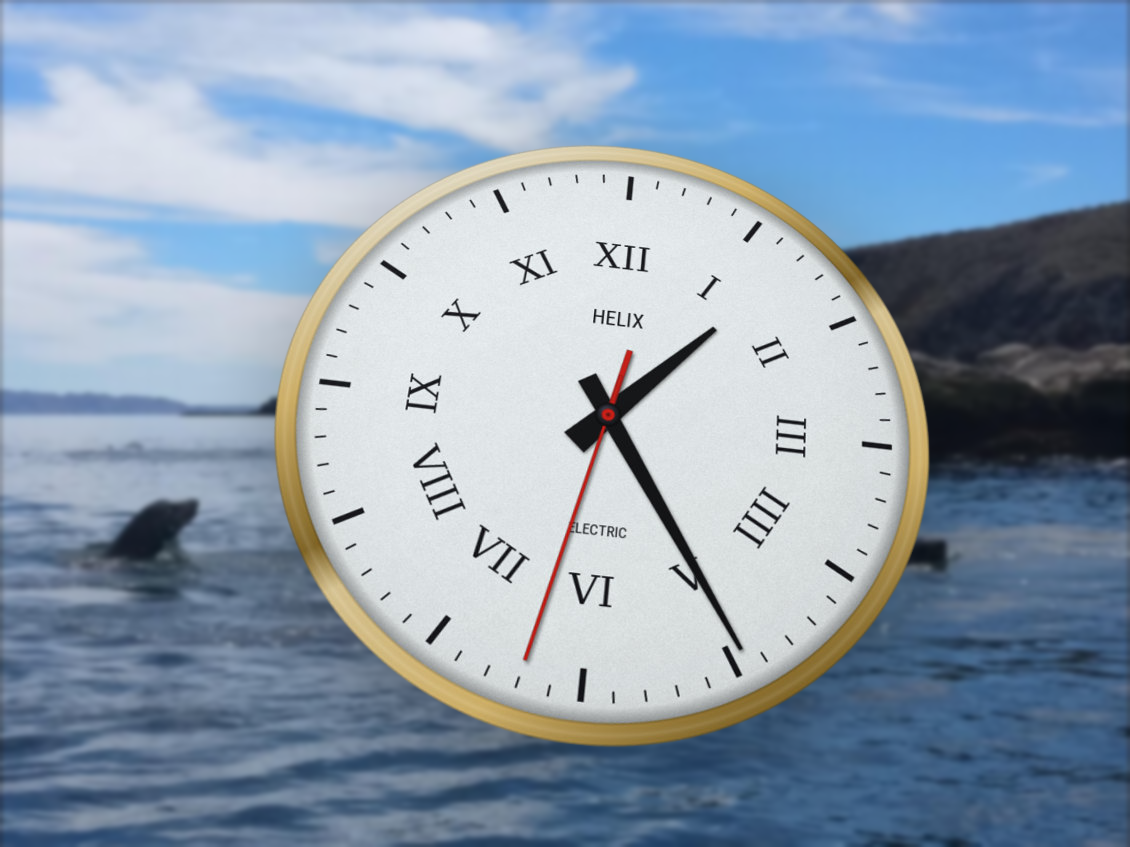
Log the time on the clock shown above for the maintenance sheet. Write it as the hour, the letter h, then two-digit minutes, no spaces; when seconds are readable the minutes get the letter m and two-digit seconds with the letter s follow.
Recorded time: 1h24m32s
